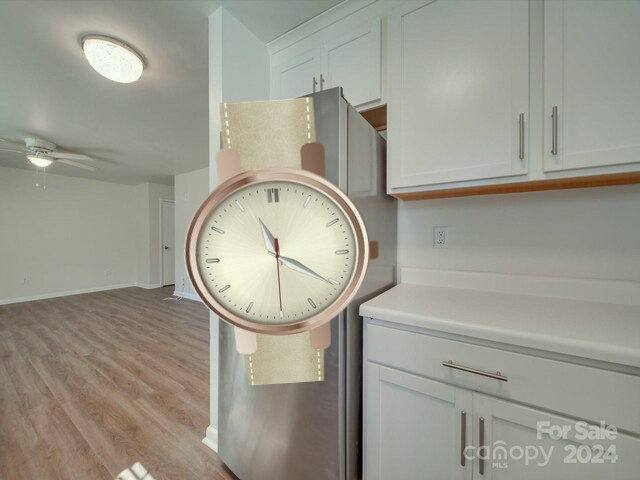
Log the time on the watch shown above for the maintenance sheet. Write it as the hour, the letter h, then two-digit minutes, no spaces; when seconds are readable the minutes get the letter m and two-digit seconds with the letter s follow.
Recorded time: 11h20m30s
